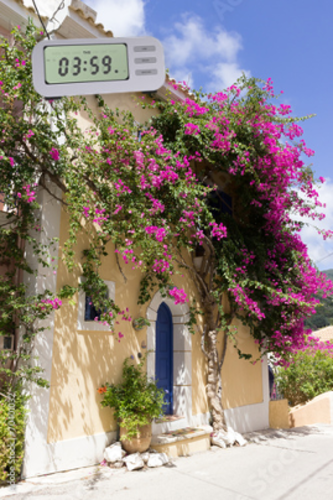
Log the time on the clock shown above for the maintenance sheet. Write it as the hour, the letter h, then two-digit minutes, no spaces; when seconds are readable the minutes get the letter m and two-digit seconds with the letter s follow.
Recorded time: 3h59
